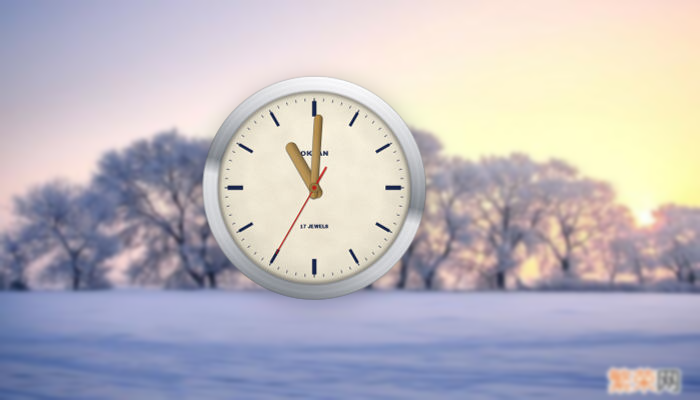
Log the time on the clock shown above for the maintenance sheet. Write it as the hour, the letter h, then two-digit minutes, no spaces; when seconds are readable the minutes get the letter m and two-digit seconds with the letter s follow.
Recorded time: 11h00m35s
